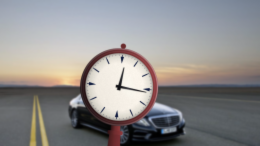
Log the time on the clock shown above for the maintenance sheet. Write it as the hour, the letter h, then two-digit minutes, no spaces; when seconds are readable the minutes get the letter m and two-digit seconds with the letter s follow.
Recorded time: 12h16
